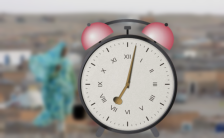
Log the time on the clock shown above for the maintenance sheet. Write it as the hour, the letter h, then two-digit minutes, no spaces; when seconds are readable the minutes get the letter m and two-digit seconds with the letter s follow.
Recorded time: 7h02
